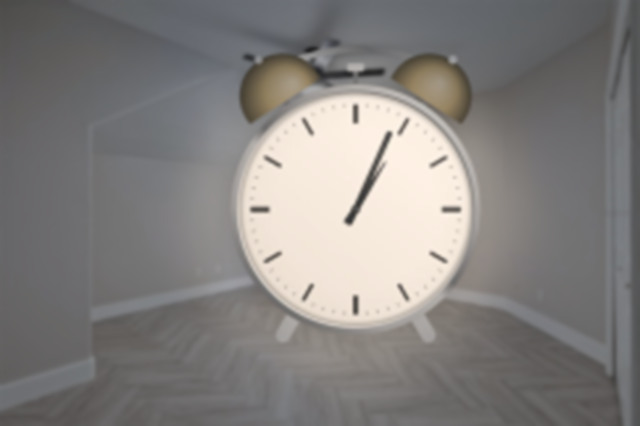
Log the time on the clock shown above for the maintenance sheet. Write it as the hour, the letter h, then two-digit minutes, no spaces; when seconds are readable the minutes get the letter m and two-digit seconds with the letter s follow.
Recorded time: 1h04
